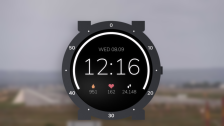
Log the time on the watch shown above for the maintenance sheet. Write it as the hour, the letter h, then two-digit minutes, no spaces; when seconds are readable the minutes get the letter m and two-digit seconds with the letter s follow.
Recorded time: 12h16
